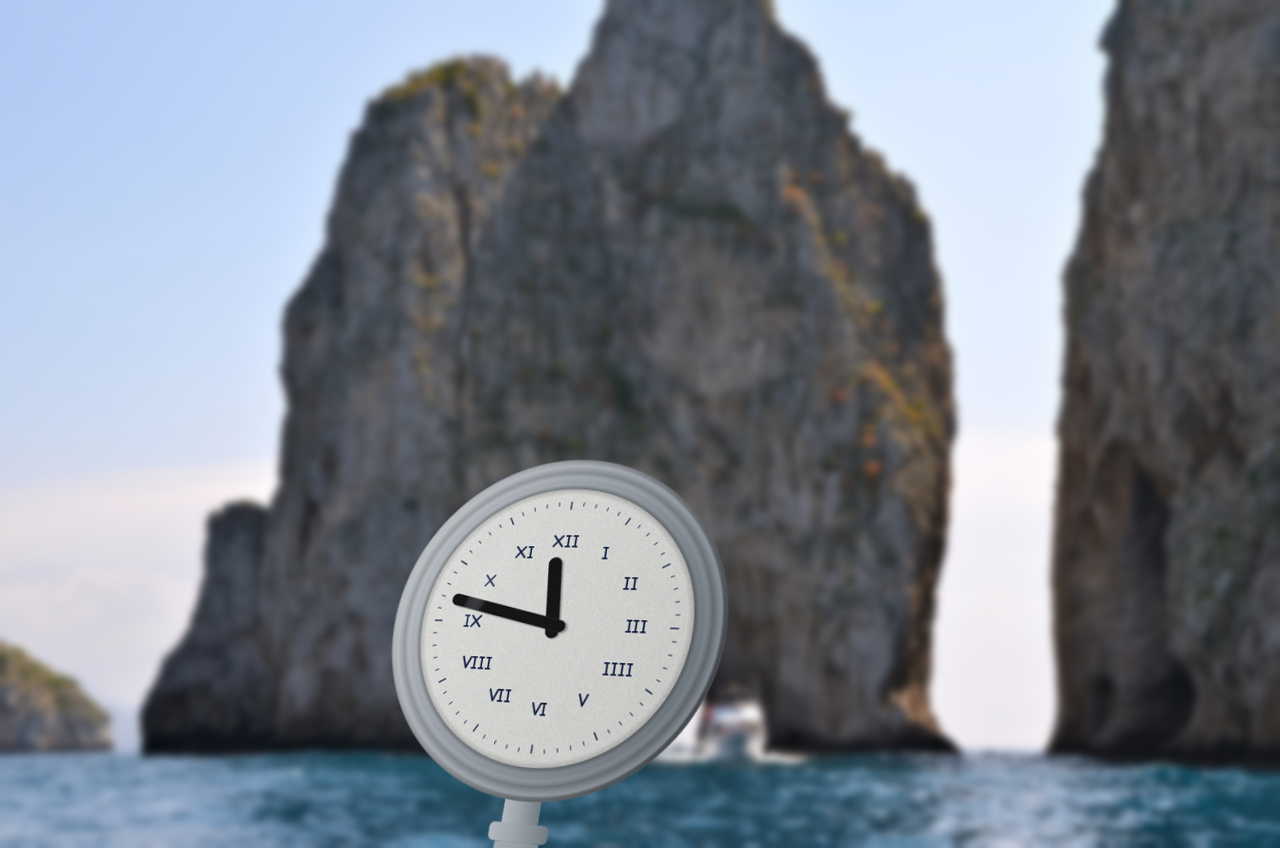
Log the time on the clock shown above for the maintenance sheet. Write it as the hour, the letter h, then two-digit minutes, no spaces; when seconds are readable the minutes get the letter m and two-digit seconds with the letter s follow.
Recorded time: 11h47
